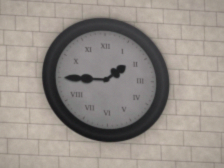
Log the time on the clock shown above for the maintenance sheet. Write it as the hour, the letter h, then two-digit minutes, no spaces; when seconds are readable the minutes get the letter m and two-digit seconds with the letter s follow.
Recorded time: 1h45
